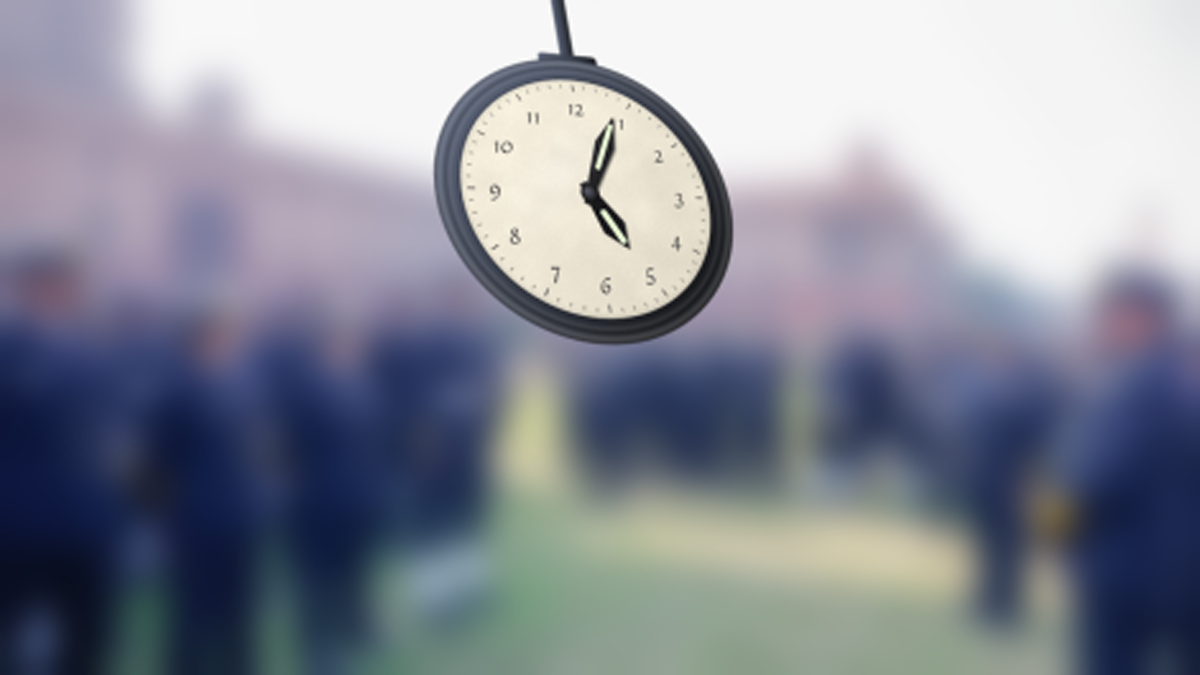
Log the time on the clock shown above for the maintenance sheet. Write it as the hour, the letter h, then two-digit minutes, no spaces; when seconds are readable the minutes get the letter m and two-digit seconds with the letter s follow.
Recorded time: 5h04
